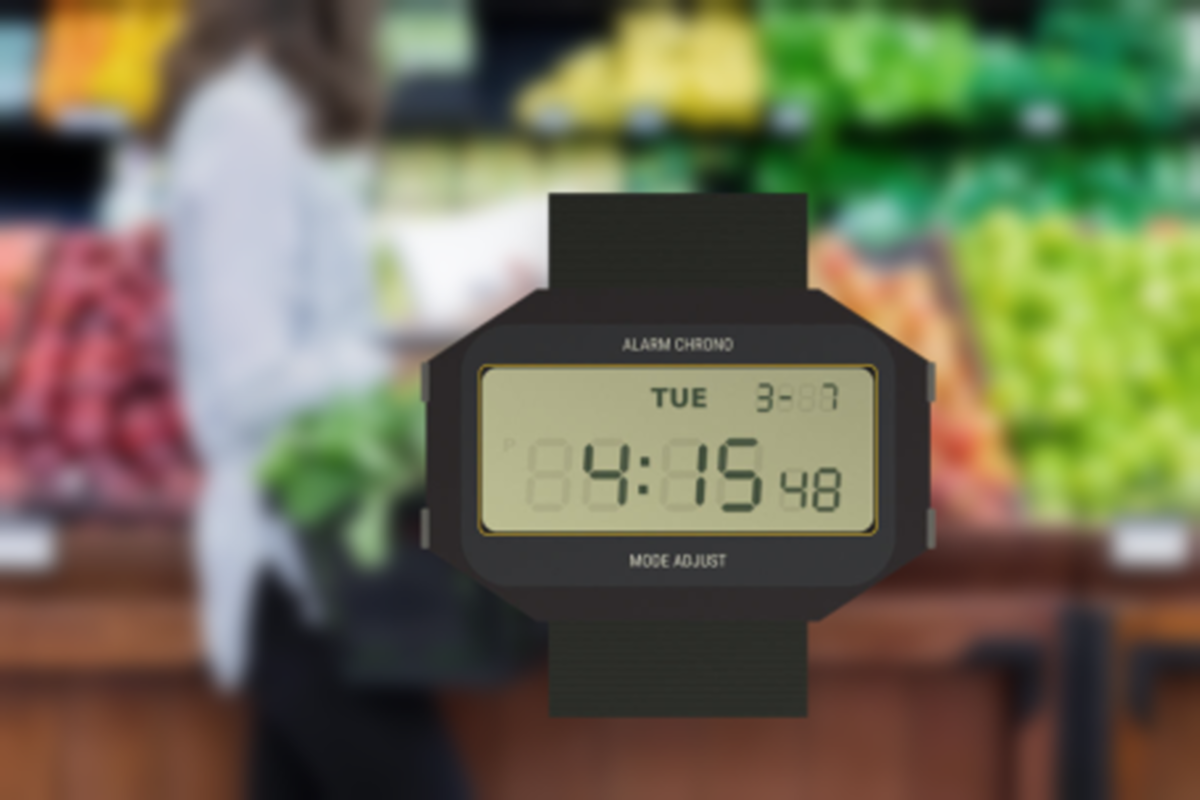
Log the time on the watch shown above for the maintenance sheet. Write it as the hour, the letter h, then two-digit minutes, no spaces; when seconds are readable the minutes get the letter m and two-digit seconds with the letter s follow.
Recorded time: 4h15m48s
